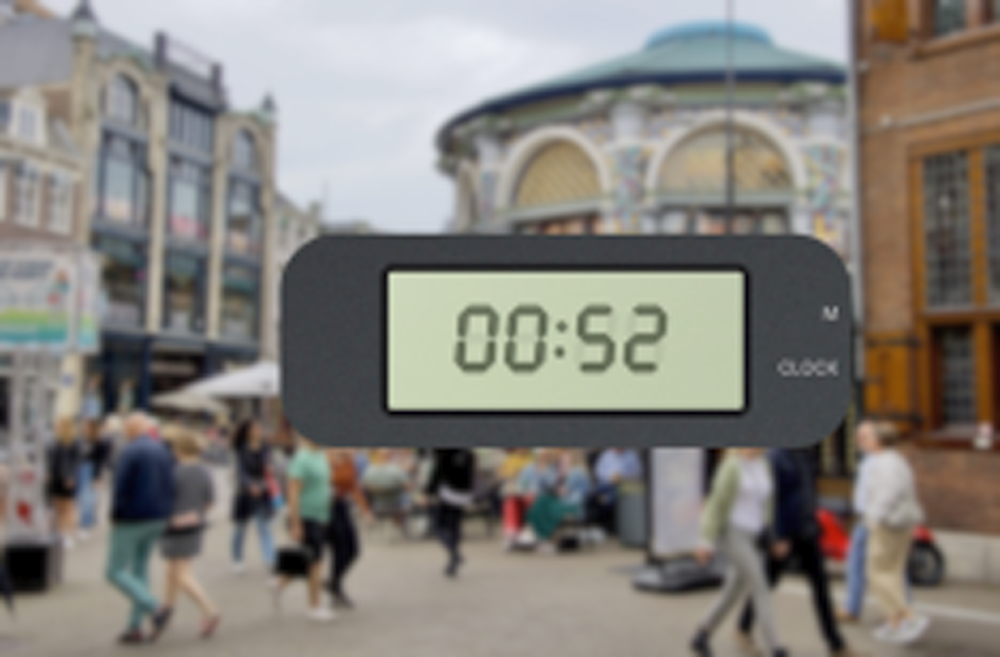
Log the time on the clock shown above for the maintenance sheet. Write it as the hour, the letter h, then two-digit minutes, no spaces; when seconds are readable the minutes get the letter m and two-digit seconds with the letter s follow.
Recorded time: 0h52
